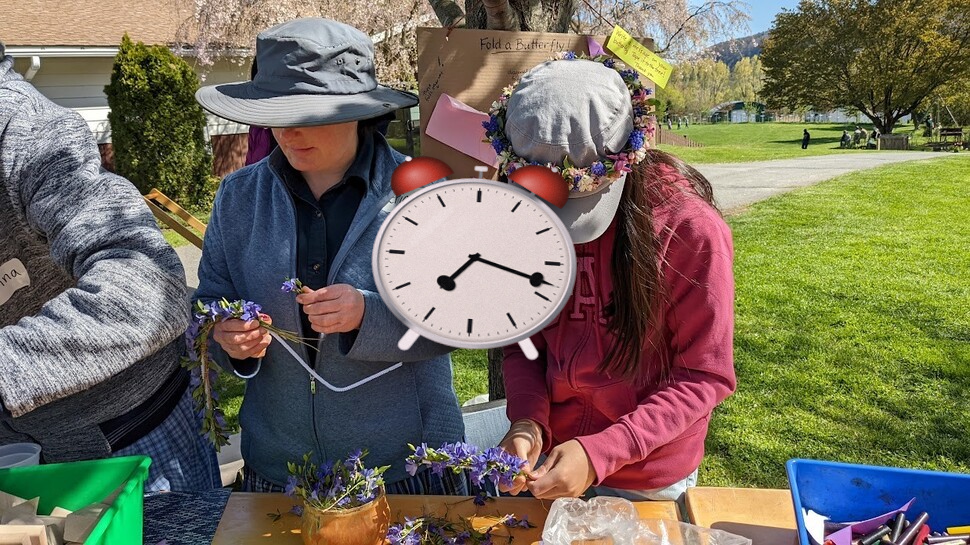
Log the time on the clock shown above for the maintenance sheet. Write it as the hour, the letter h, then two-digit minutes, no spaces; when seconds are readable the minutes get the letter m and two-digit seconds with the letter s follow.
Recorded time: 7h18
